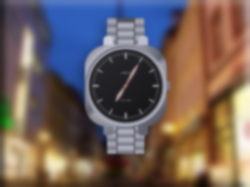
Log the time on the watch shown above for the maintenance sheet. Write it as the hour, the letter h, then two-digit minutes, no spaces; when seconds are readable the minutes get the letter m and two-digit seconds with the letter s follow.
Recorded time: 7h05
